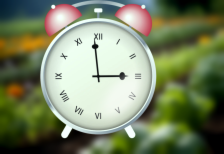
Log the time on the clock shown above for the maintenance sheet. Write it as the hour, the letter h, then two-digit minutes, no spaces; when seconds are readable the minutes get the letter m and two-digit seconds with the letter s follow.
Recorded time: 2h59
